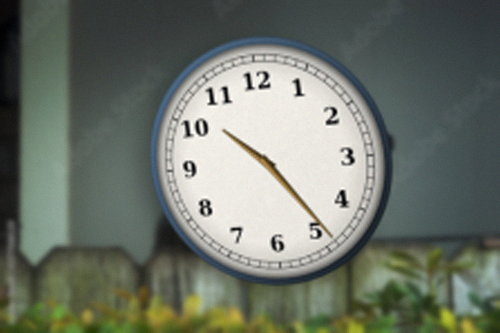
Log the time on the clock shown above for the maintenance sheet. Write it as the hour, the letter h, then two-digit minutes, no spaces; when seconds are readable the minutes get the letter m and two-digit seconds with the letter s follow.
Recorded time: 10h24
